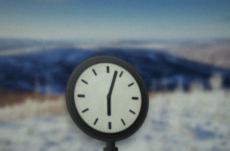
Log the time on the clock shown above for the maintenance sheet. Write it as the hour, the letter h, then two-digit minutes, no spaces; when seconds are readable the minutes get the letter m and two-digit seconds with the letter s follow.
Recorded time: 6h03
